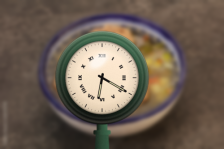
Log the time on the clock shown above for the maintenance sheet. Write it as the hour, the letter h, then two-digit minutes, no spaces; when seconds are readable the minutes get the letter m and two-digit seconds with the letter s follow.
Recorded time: 6h20
